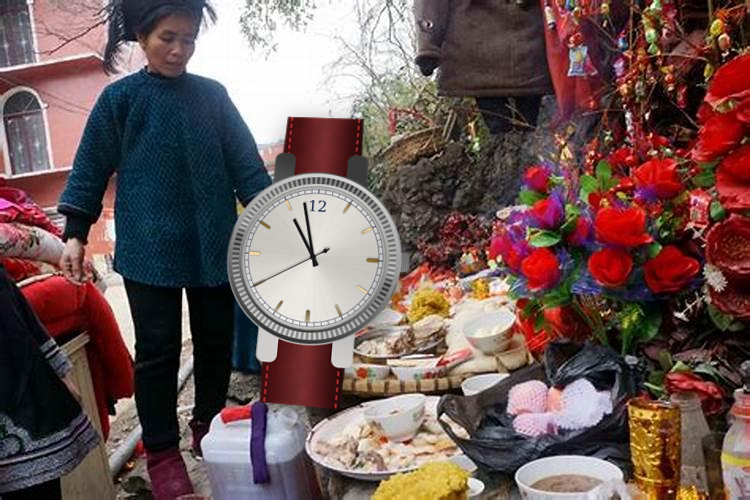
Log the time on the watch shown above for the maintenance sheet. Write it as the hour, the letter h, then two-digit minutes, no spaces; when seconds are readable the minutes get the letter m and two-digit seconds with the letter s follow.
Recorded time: 10h57m40s
